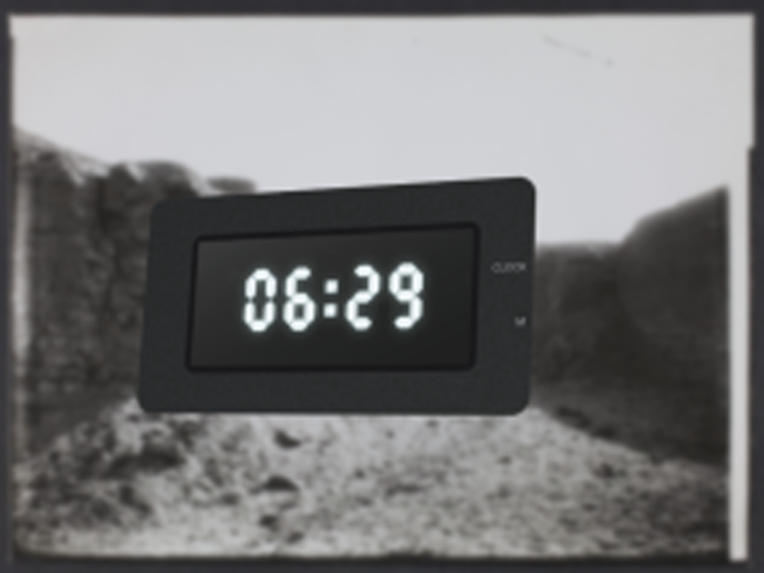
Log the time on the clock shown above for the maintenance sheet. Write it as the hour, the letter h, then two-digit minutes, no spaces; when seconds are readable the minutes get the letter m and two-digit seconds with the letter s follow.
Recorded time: 6h29
